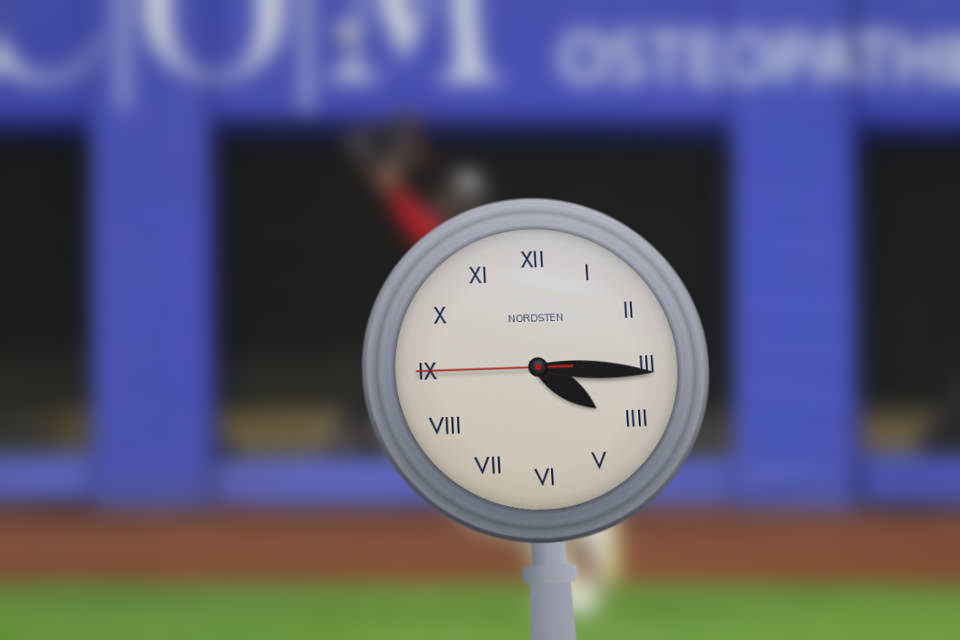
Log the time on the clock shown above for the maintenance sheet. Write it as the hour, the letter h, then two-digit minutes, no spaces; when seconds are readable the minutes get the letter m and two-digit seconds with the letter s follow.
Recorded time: 4h15m45s
